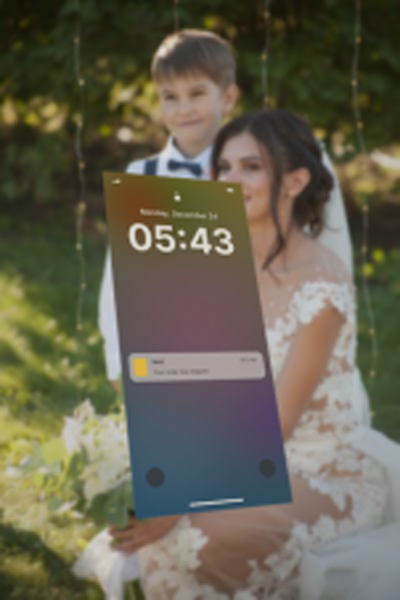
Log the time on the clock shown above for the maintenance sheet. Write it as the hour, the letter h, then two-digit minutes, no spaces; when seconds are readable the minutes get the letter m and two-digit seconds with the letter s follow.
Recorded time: 5h43
